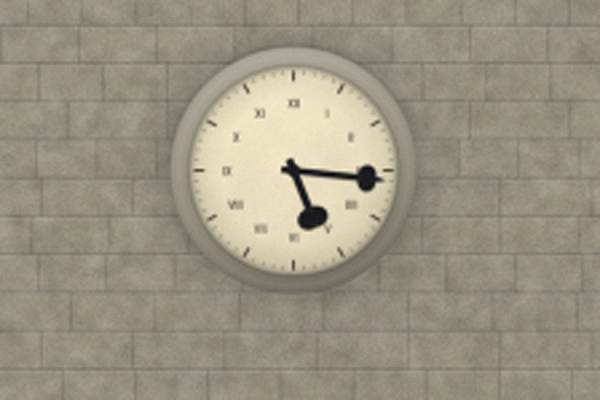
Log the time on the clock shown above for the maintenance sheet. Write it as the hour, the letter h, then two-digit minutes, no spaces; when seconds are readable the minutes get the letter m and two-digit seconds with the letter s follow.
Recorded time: 5h16
